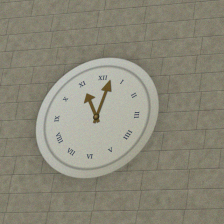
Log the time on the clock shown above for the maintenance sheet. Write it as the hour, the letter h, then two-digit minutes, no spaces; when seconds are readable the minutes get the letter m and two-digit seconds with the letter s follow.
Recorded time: 11h02
